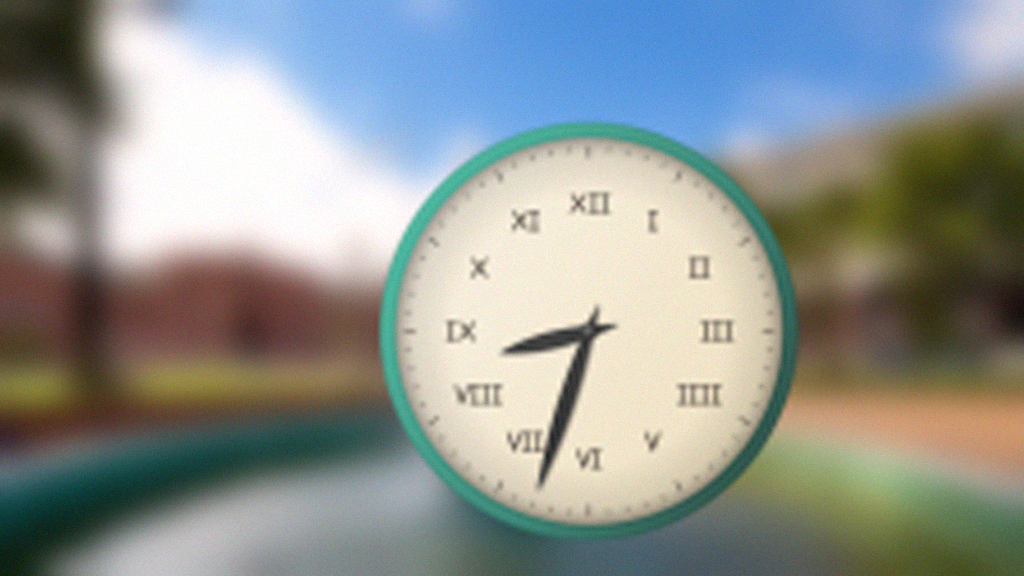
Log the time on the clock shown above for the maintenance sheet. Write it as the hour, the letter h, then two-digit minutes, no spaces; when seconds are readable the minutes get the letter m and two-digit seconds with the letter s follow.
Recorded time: 8h33
